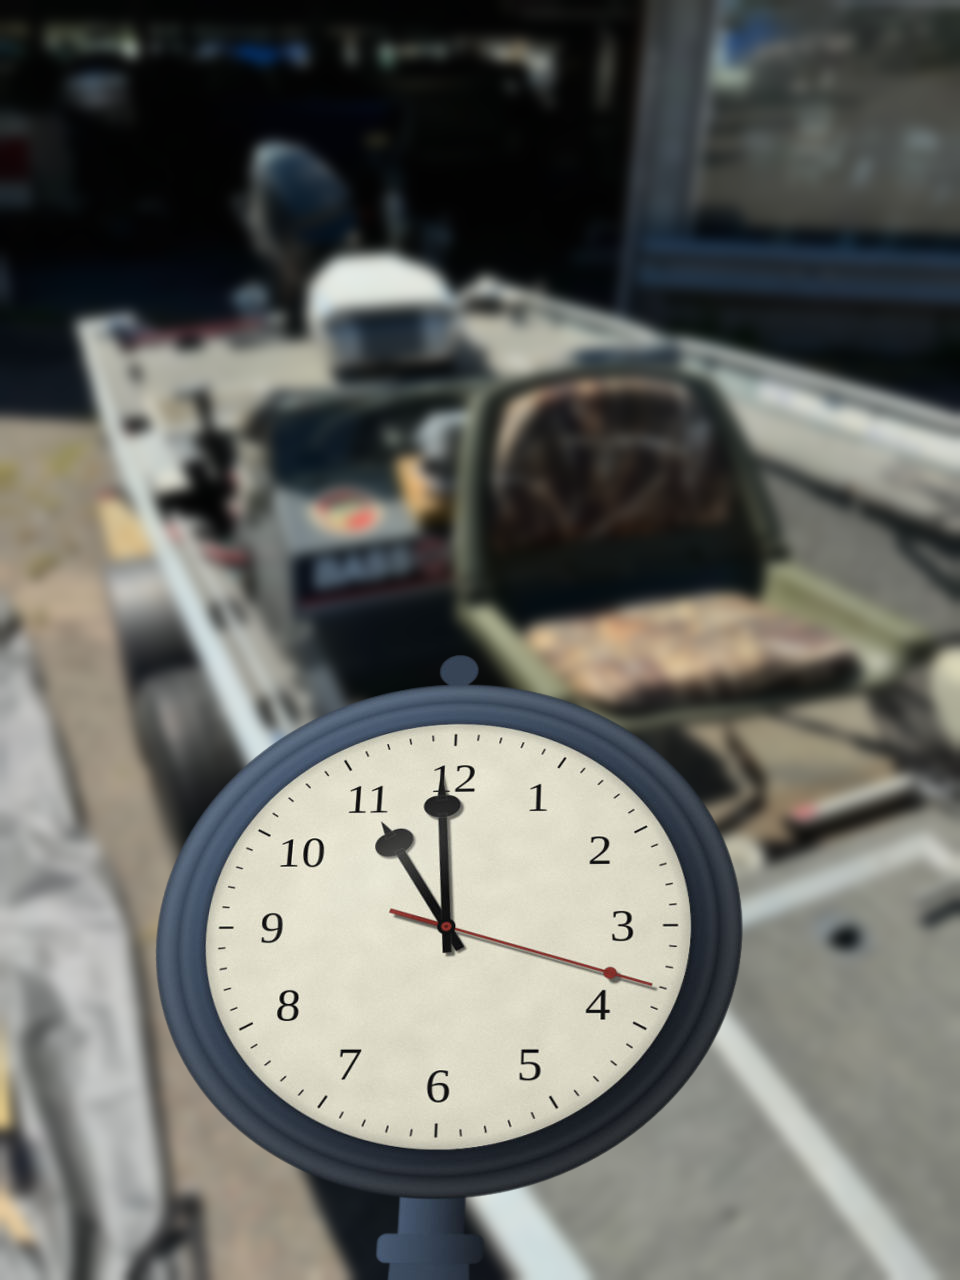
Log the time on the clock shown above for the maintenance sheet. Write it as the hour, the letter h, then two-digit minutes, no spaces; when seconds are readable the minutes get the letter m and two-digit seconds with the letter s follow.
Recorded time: 10h59m18s
